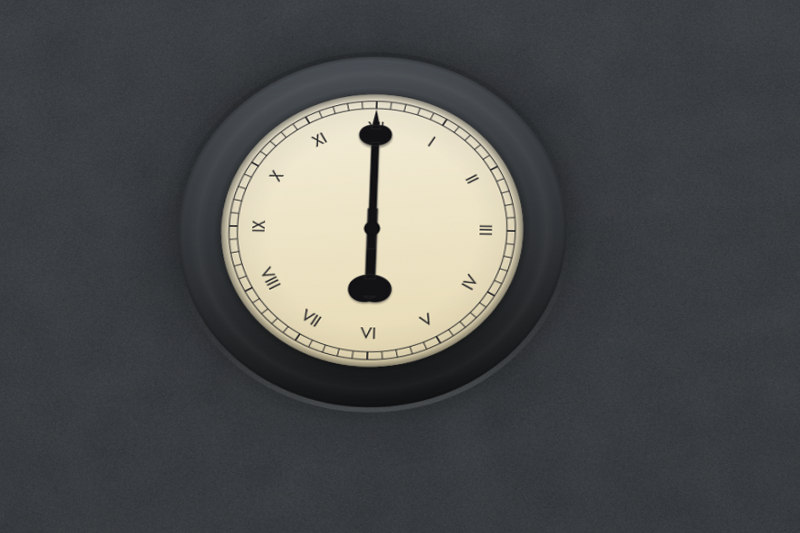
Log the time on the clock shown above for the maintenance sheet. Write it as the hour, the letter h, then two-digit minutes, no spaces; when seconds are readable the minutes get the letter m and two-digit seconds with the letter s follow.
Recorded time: 6h00
